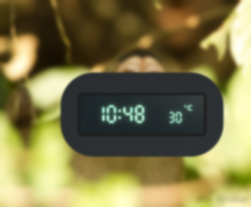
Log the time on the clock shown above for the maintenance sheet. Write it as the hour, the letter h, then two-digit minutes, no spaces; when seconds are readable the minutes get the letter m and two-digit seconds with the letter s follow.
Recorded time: 10h48
